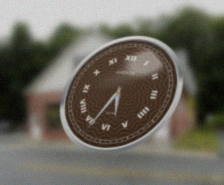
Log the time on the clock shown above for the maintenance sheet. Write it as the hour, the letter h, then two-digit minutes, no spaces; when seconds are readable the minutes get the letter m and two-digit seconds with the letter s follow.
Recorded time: 5h34
